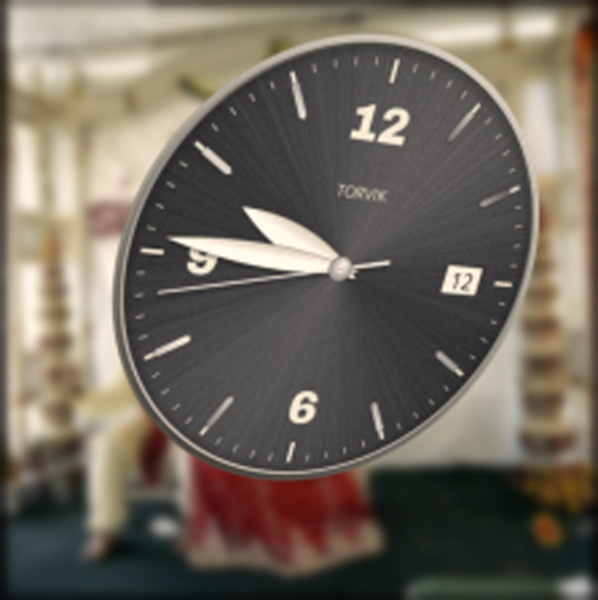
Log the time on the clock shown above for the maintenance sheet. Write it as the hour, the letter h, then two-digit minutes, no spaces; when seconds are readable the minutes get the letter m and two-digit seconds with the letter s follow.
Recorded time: 9h45m43s
